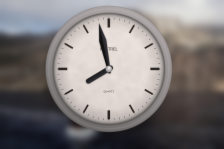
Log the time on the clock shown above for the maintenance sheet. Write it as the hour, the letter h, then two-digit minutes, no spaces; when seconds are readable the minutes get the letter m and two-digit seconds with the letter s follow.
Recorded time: 7h58
